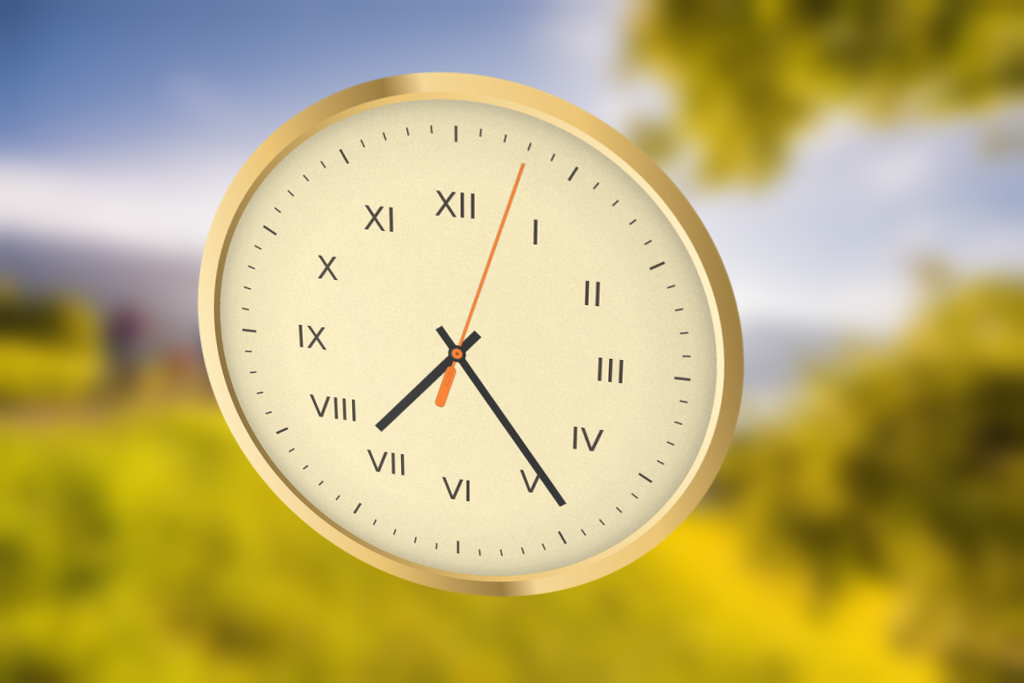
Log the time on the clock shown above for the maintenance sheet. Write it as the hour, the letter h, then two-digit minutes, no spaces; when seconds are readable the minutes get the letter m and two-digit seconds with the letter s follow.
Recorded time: 7h24m03s
